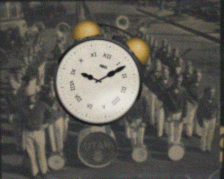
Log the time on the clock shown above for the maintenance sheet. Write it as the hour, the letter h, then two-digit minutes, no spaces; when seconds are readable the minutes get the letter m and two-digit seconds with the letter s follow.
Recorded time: 9h07
